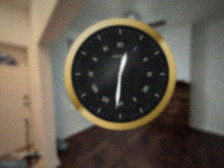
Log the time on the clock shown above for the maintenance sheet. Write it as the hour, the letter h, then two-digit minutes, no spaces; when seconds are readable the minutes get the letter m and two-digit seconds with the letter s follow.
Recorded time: 12h31
